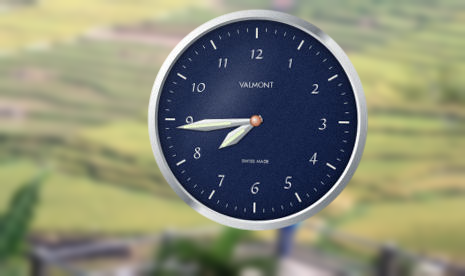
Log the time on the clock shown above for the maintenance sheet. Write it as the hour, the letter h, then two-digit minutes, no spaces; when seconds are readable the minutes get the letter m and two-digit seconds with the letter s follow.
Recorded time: 7h44
